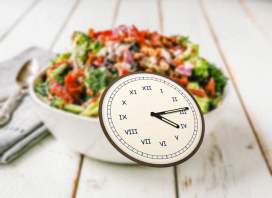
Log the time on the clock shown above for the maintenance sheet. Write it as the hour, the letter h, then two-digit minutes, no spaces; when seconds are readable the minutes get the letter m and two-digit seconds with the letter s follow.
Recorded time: 4h14
